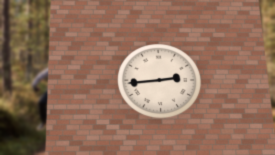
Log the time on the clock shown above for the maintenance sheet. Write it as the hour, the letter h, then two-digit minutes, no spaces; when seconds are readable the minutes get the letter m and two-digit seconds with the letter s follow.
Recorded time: 2h44
